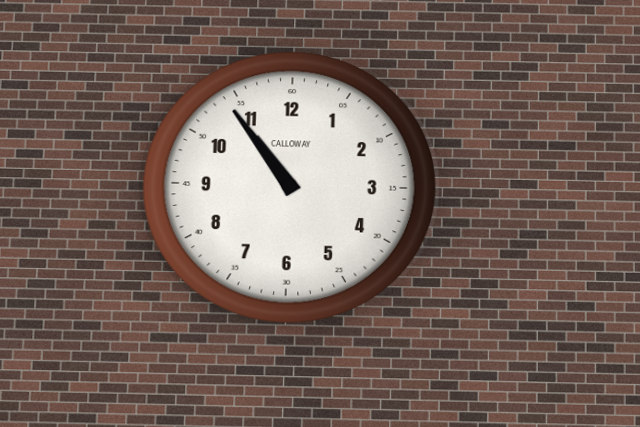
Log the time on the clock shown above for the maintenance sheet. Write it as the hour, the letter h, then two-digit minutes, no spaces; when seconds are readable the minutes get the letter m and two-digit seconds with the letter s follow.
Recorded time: 10h54
